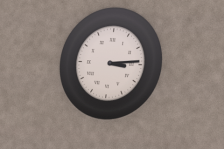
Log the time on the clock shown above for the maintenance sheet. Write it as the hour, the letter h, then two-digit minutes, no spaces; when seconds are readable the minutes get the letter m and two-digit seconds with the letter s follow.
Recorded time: 3h14
